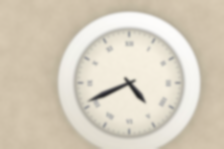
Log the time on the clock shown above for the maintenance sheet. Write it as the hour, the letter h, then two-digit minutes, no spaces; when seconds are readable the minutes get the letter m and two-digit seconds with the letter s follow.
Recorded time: 4h41
